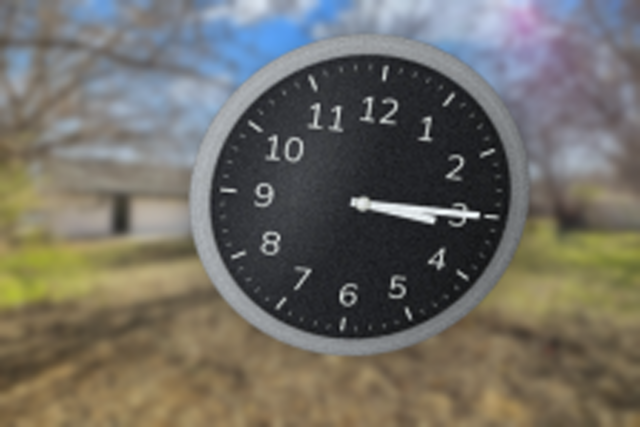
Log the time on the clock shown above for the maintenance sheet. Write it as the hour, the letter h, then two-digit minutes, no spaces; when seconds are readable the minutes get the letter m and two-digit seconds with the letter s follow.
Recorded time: 3h15
